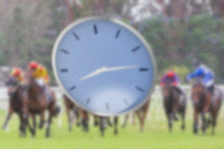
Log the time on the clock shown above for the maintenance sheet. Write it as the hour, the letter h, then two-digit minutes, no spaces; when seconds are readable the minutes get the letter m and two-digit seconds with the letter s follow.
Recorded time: 8h14
